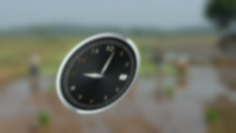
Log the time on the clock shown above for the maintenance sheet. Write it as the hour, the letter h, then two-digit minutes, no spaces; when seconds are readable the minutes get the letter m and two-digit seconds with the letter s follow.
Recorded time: 9h02
